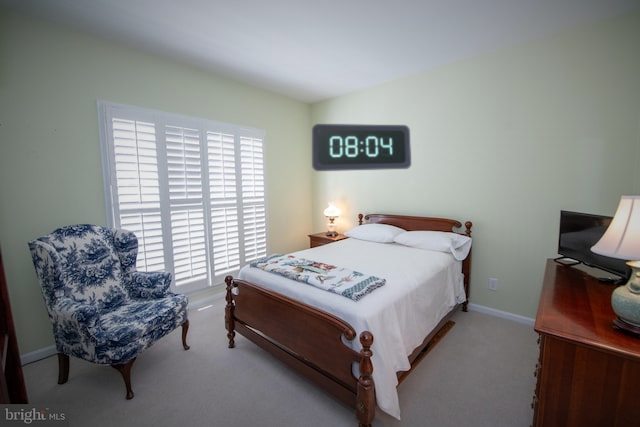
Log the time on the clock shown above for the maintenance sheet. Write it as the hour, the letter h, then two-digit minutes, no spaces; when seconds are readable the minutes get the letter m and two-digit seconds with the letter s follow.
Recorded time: 8h04
